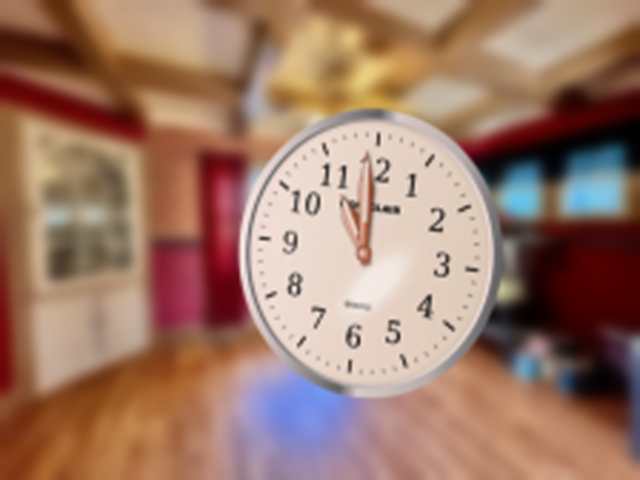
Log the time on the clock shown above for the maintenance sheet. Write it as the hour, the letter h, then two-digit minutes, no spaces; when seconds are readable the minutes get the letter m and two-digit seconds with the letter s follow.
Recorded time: 10h59
